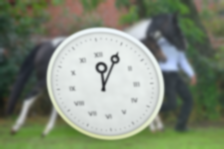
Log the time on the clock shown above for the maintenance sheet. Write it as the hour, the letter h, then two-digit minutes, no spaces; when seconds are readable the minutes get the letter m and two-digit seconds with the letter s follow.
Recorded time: 12h05
